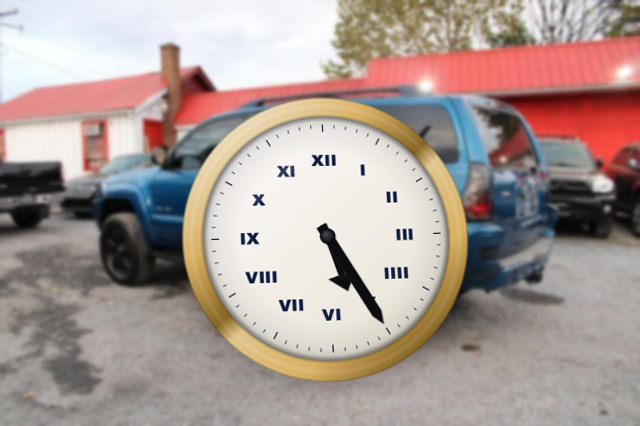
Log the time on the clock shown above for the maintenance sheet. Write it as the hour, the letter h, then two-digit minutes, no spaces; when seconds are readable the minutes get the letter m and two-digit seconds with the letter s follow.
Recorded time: 5h25
